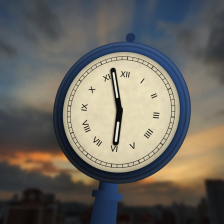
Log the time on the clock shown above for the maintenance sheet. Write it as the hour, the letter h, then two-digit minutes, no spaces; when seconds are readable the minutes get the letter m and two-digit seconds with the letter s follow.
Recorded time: 5h57
